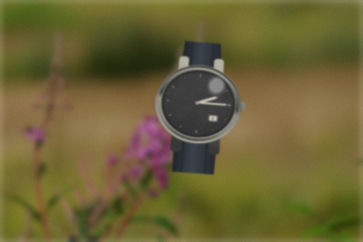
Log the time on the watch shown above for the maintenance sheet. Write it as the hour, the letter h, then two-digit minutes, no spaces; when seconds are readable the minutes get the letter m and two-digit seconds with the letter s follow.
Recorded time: 2h15
